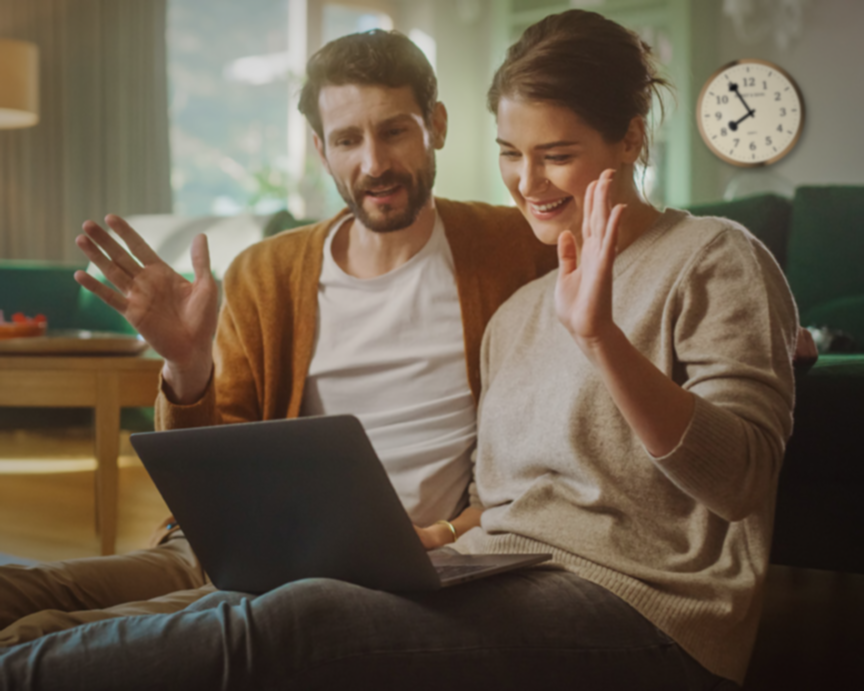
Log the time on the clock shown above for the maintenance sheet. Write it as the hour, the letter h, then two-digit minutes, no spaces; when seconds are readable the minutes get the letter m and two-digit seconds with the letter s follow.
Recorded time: 7h55
